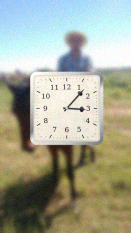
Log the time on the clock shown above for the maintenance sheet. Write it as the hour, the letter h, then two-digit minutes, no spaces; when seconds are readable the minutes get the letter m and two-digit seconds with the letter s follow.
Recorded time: 3h07
